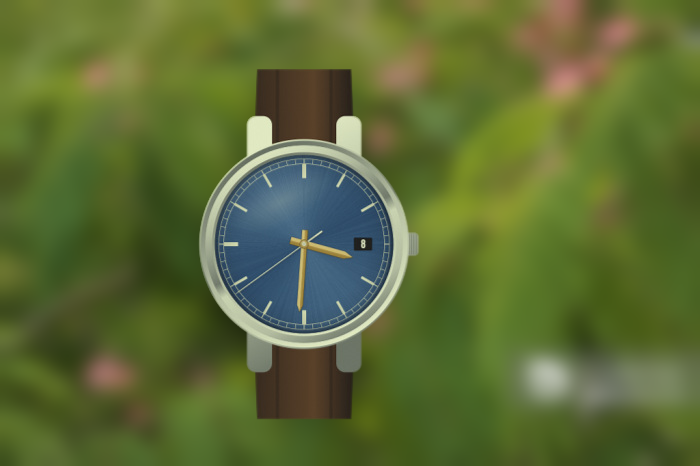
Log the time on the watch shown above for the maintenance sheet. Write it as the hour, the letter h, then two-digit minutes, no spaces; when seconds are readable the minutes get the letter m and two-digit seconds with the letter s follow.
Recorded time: 3h30m39s
